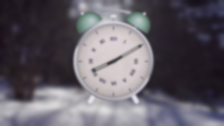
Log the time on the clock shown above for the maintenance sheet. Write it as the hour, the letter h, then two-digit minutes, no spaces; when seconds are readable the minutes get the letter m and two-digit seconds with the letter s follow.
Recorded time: 8h10
